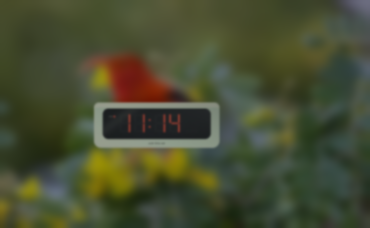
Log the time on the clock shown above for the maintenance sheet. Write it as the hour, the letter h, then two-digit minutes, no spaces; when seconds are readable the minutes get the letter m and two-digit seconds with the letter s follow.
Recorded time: 11h14
